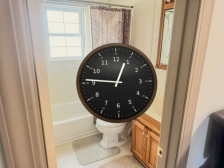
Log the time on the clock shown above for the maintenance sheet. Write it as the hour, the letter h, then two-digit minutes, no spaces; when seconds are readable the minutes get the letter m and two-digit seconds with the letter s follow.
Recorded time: 12h46
